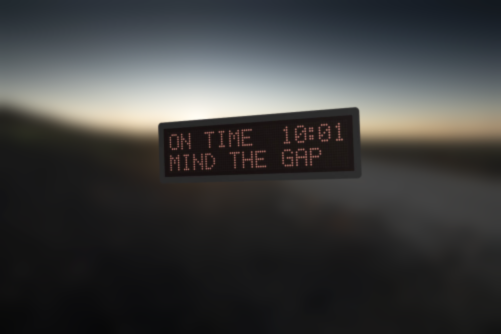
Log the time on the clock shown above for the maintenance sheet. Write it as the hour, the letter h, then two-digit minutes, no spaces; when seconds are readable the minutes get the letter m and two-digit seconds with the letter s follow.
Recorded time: 10h01
